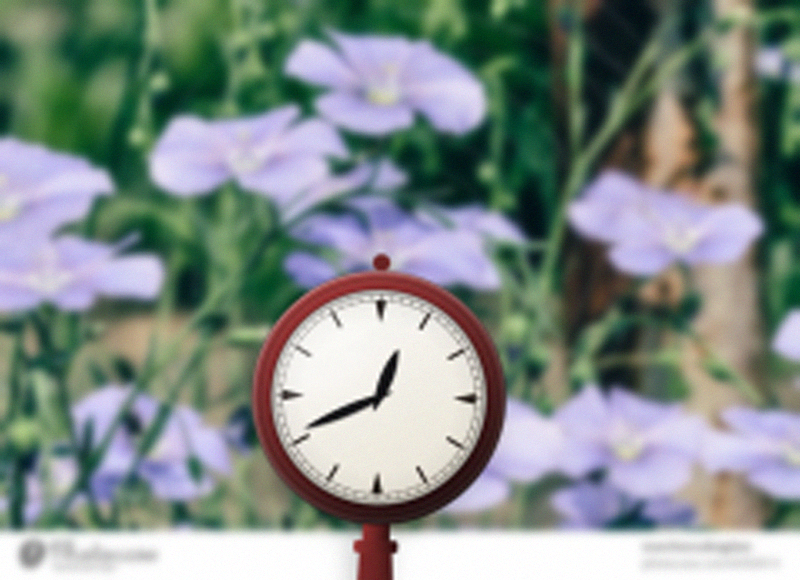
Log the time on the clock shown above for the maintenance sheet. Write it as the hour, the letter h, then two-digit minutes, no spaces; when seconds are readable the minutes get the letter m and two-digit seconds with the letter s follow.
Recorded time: 12h41
